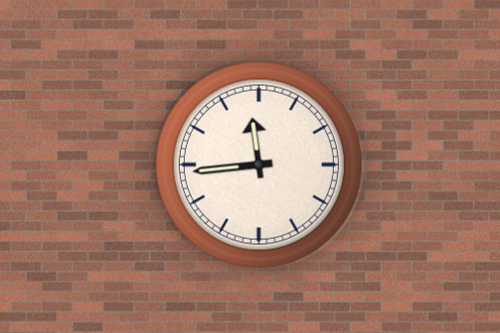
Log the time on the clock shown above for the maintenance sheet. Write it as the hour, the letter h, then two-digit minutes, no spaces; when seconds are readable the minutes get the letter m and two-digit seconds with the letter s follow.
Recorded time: 11h44
